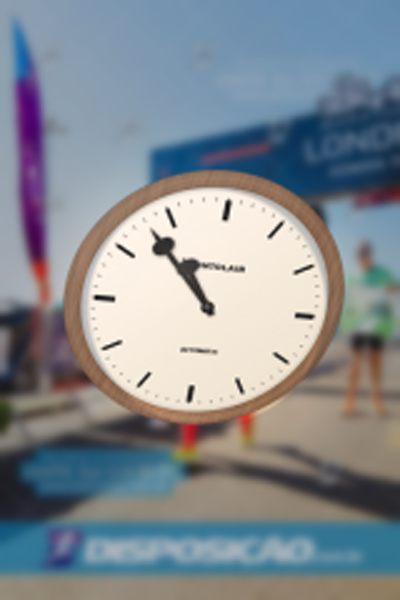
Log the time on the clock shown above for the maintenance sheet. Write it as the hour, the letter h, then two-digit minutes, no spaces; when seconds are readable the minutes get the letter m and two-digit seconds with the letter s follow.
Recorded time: 10h53
